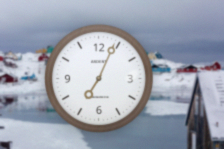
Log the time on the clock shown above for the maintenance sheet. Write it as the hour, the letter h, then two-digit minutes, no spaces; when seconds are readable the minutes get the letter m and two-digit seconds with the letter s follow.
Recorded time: 7h04
